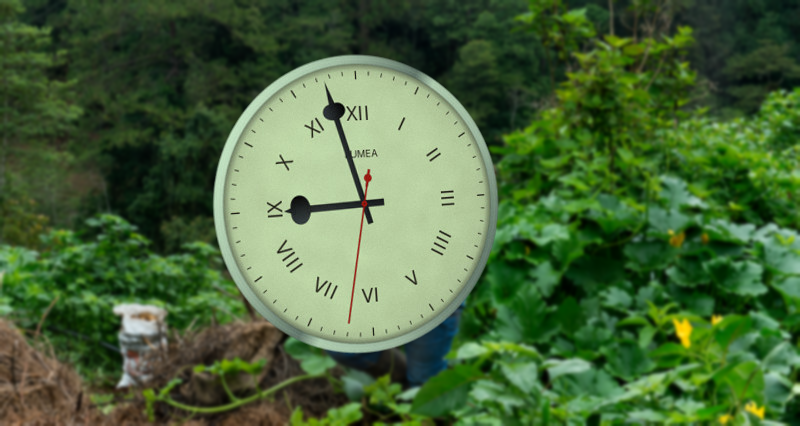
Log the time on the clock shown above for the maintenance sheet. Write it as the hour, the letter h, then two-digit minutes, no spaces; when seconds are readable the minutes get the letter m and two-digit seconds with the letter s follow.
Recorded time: 8h57m32s
